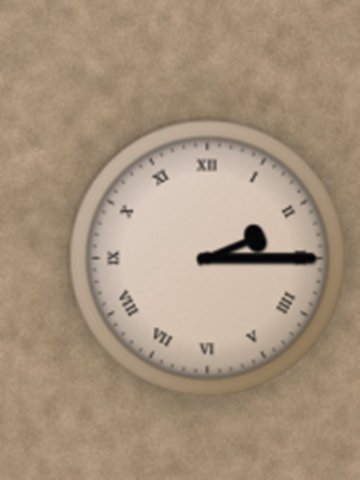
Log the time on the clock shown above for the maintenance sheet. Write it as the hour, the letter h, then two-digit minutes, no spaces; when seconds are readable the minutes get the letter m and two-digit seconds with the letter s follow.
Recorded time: 2h15
